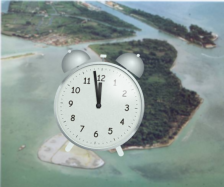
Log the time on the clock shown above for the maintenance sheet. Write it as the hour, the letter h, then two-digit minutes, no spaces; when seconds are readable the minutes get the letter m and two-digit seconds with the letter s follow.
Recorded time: 11h58
